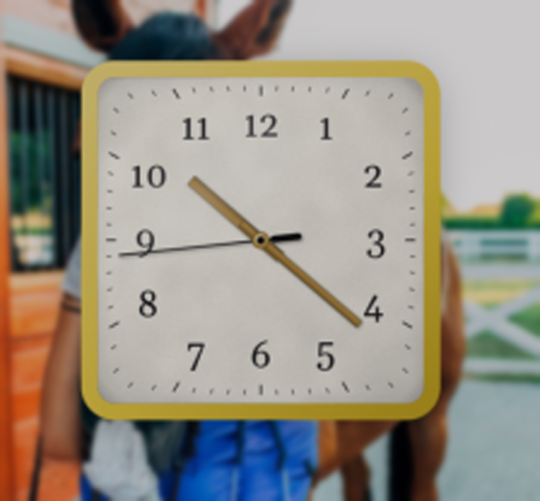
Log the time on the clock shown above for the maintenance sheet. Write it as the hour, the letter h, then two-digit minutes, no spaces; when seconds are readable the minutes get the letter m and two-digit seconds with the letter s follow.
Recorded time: 10h21m44s
